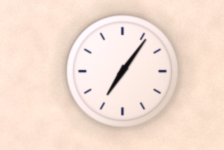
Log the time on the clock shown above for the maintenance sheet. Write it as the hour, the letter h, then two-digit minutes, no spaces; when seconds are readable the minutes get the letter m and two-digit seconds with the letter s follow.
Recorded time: 7h06
